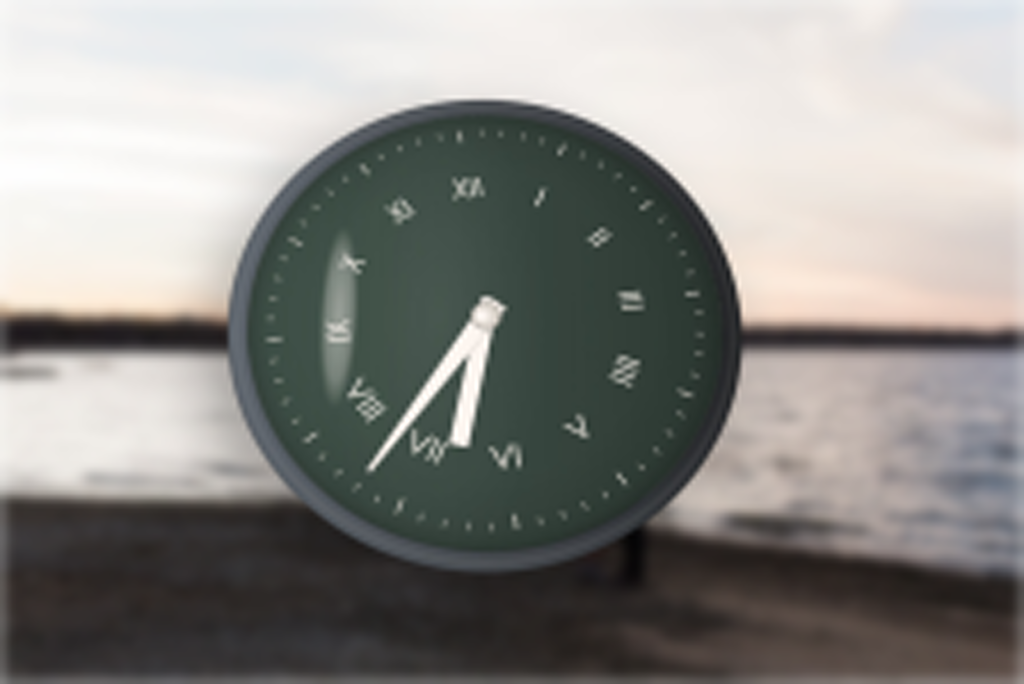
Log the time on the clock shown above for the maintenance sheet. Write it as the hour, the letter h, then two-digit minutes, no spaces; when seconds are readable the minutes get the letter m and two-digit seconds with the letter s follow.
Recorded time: 6h37
